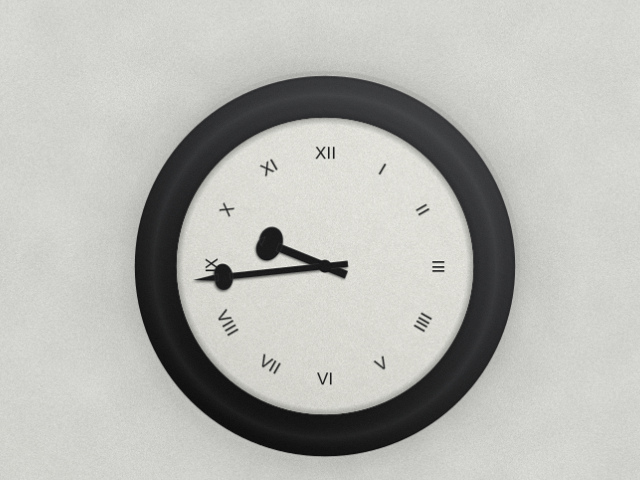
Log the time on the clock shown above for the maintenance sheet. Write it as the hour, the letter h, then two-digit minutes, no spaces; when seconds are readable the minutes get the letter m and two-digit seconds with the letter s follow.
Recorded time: 9h44
